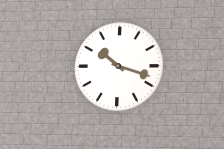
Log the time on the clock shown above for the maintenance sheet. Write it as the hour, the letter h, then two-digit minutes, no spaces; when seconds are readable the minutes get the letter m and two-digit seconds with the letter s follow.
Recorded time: 10h18
